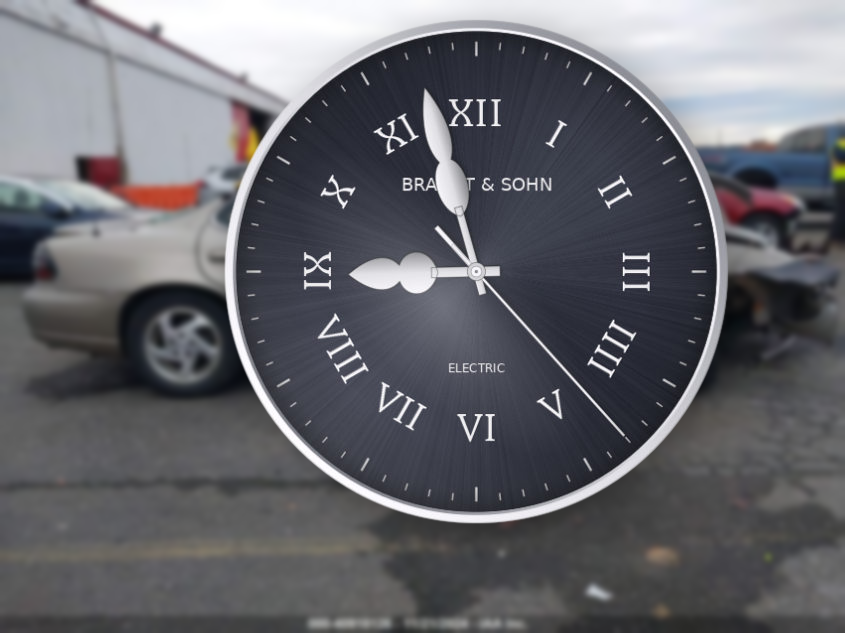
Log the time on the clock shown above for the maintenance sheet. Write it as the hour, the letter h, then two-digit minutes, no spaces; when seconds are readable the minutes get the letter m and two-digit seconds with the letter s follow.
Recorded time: 8h57m23s
